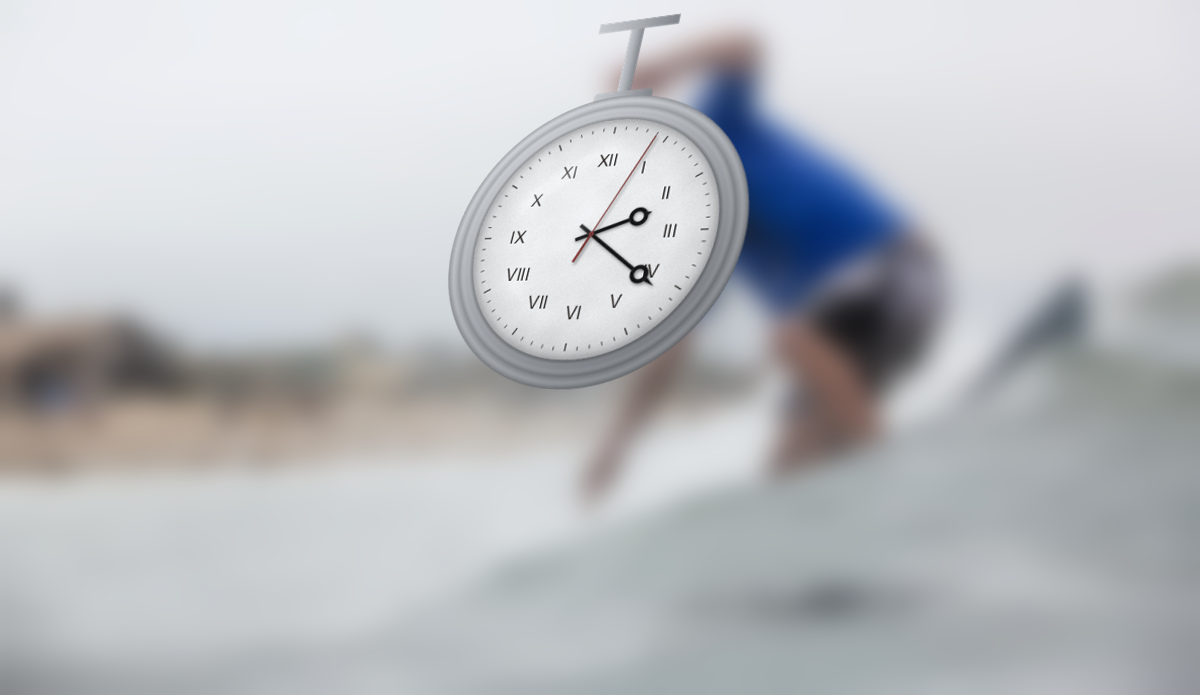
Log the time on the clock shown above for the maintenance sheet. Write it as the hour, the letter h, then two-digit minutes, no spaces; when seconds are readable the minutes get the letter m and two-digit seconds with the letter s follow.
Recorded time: 2h21m04s
